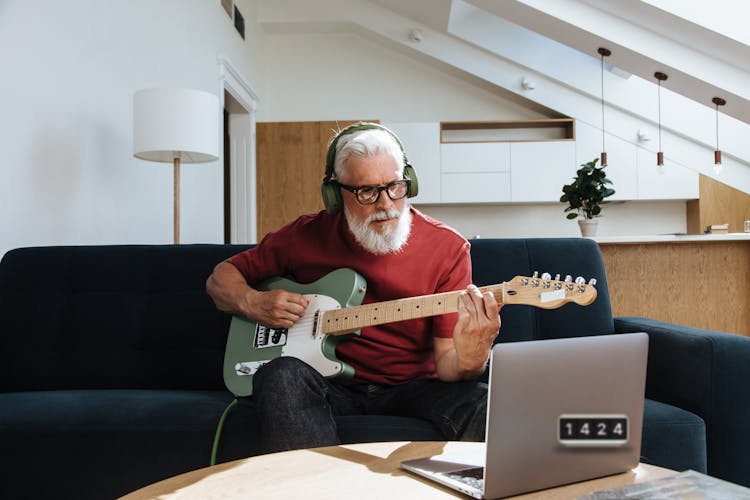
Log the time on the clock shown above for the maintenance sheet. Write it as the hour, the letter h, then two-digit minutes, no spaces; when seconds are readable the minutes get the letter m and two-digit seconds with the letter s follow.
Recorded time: 14h24
